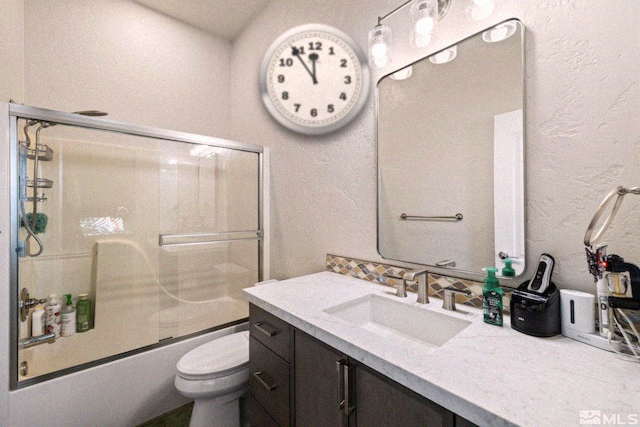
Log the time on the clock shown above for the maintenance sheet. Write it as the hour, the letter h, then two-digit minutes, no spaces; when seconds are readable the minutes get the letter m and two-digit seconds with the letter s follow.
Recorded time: 11h54
